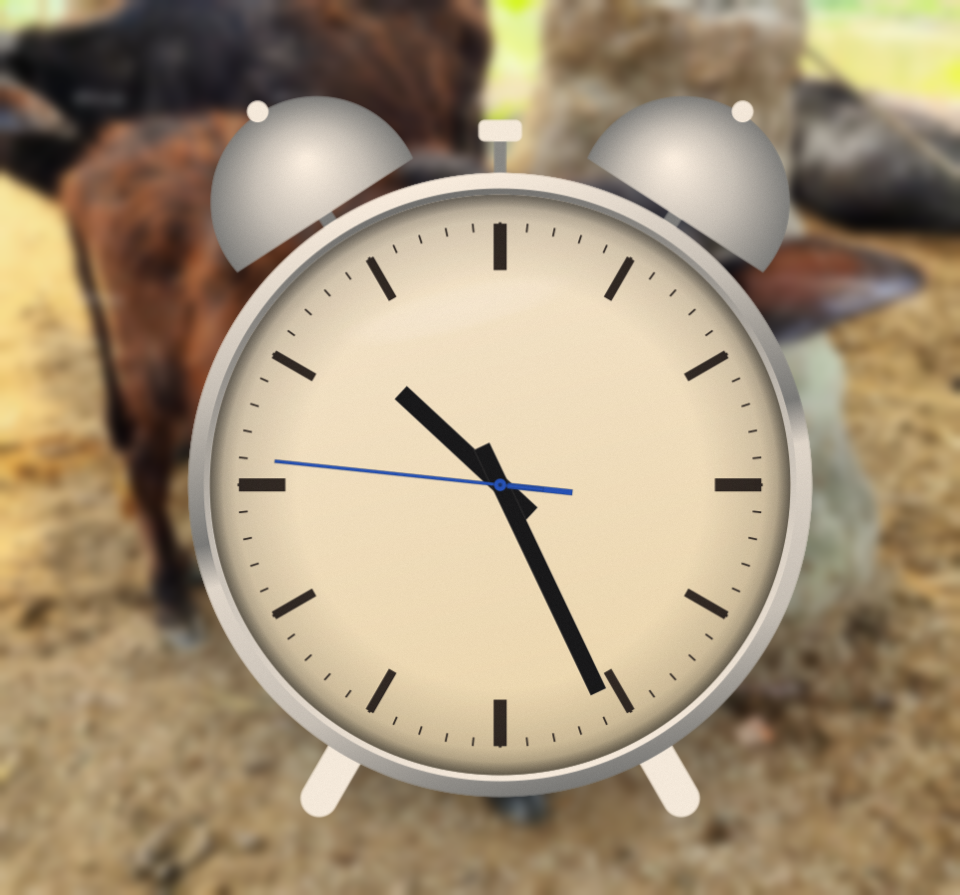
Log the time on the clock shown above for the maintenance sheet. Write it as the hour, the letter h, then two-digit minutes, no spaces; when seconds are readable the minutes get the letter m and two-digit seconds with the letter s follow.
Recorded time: 10h25m46s
